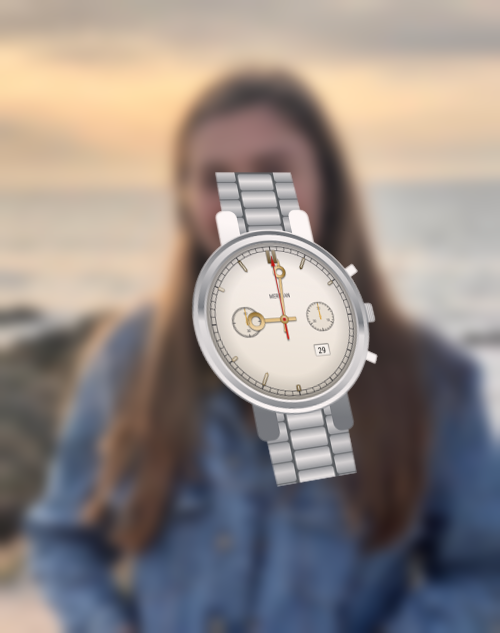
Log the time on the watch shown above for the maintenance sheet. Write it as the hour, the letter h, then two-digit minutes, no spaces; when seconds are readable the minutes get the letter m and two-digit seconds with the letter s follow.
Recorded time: 9h01
